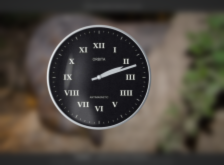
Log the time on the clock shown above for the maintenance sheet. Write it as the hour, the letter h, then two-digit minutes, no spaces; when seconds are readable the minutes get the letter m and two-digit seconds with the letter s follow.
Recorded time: 2h12
